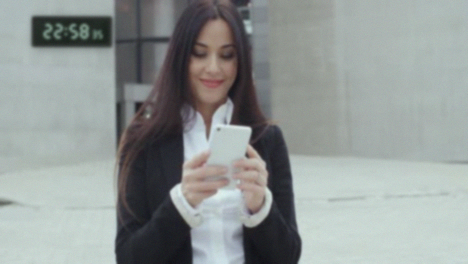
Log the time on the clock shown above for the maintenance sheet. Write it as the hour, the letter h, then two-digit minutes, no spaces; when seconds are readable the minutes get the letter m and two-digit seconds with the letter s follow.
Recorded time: 22h58
